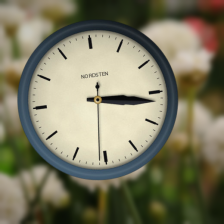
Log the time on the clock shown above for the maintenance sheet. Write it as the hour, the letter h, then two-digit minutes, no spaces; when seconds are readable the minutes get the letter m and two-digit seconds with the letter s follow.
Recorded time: 3h16m31s
